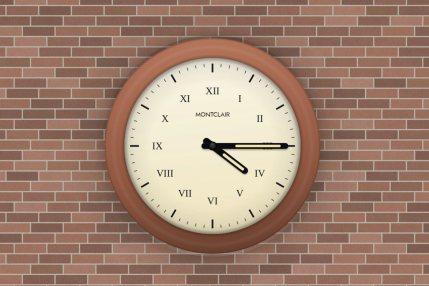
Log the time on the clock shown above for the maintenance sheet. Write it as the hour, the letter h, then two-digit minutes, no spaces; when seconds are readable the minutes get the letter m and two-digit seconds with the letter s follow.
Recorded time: 4h15
